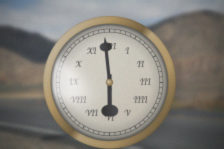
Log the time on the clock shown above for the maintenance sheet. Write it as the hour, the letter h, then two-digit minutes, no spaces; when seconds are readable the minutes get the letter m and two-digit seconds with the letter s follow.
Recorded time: 5h59
